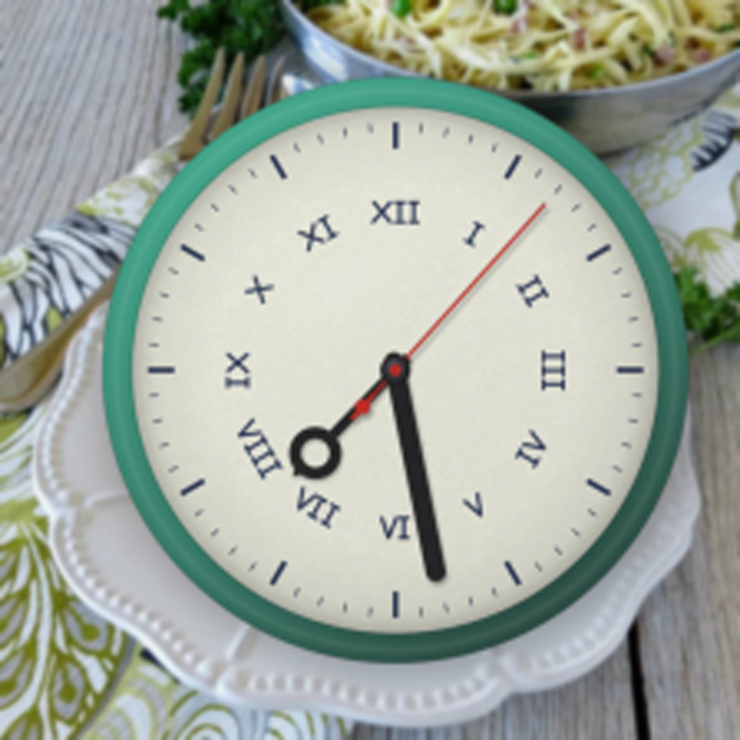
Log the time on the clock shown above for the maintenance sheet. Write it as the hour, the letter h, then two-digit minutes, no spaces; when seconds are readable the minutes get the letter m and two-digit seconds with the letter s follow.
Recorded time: 7h28m07s
